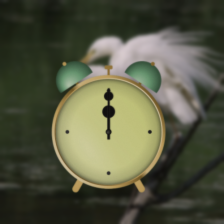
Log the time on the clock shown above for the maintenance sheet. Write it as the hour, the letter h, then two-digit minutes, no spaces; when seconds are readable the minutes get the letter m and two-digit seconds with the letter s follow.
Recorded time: 12h00
